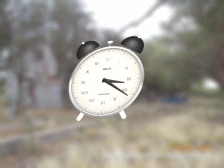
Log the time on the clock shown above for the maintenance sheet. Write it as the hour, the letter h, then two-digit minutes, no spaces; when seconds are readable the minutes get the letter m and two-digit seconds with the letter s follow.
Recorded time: 3h21
